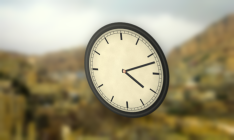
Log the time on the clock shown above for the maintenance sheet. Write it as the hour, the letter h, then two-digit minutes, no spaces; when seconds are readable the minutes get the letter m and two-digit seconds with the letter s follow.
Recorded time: 4h12
